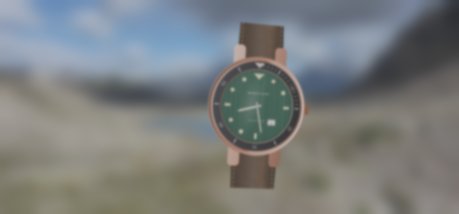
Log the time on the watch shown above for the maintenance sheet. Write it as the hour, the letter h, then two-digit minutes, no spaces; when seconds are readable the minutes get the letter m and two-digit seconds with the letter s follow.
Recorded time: 8h28
